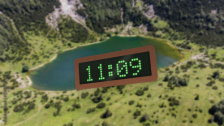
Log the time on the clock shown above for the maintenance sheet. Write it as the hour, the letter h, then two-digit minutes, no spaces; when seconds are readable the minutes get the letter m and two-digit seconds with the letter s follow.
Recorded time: 11h09
